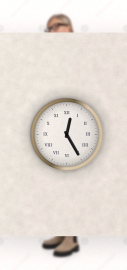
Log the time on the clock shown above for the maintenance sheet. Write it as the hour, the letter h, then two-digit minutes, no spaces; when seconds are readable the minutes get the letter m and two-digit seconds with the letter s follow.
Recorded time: 12h25
